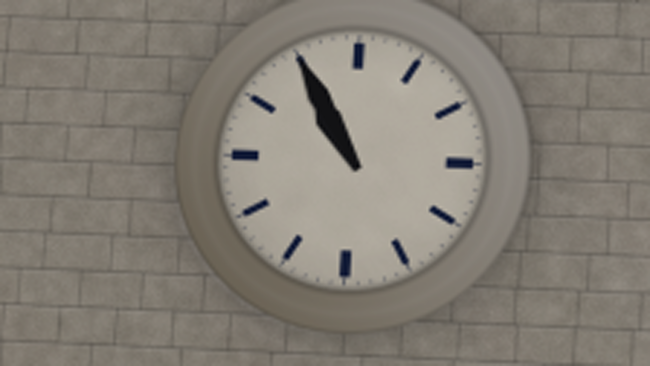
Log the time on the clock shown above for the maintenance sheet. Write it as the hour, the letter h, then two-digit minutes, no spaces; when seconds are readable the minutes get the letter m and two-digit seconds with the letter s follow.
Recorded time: 10h55
